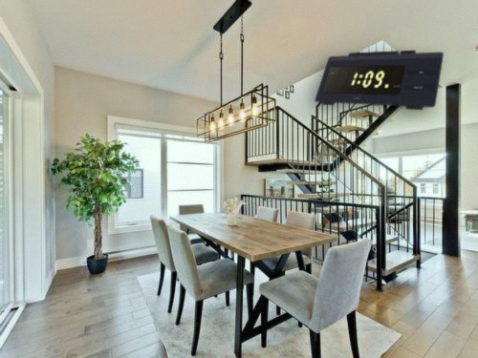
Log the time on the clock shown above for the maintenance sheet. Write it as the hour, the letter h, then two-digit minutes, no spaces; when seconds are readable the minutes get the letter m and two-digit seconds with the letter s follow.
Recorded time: 1h09
